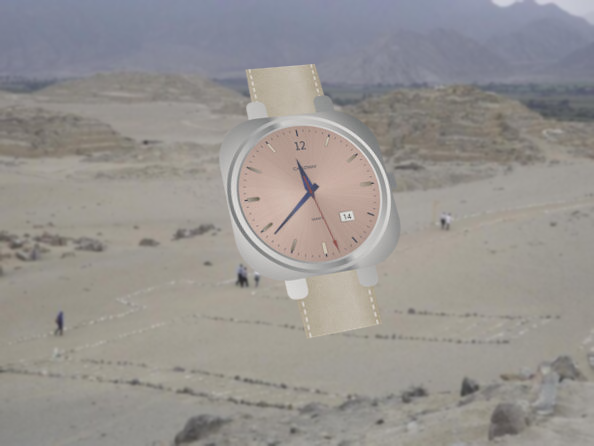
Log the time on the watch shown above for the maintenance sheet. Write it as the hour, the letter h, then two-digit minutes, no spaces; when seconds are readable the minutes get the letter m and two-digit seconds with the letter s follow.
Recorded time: 11h38m28s
